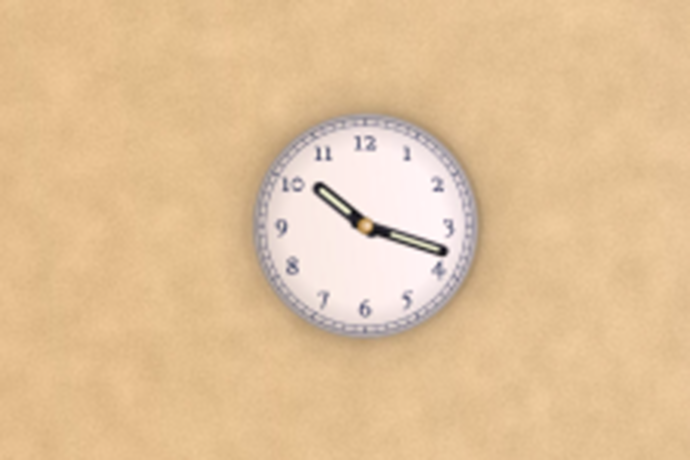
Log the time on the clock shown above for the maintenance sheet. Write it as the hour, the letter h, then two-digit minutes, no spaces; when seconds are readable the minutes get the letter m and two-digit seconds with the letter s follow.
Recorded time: 10h18
